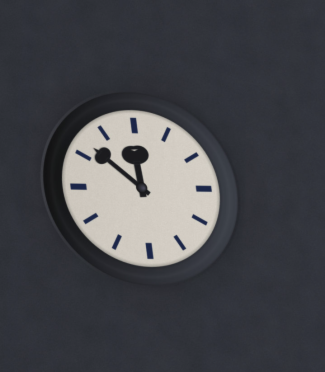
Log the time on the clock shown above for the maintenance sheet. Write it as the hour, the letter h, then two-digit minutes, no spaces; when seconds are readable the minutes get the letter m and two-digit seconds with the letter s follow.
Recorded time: 11h52
